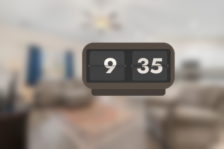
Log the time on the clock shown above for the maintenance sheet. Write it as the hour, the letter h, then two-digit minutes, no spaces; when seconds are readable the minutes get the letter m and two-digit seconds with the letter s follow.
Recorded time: 9h35
